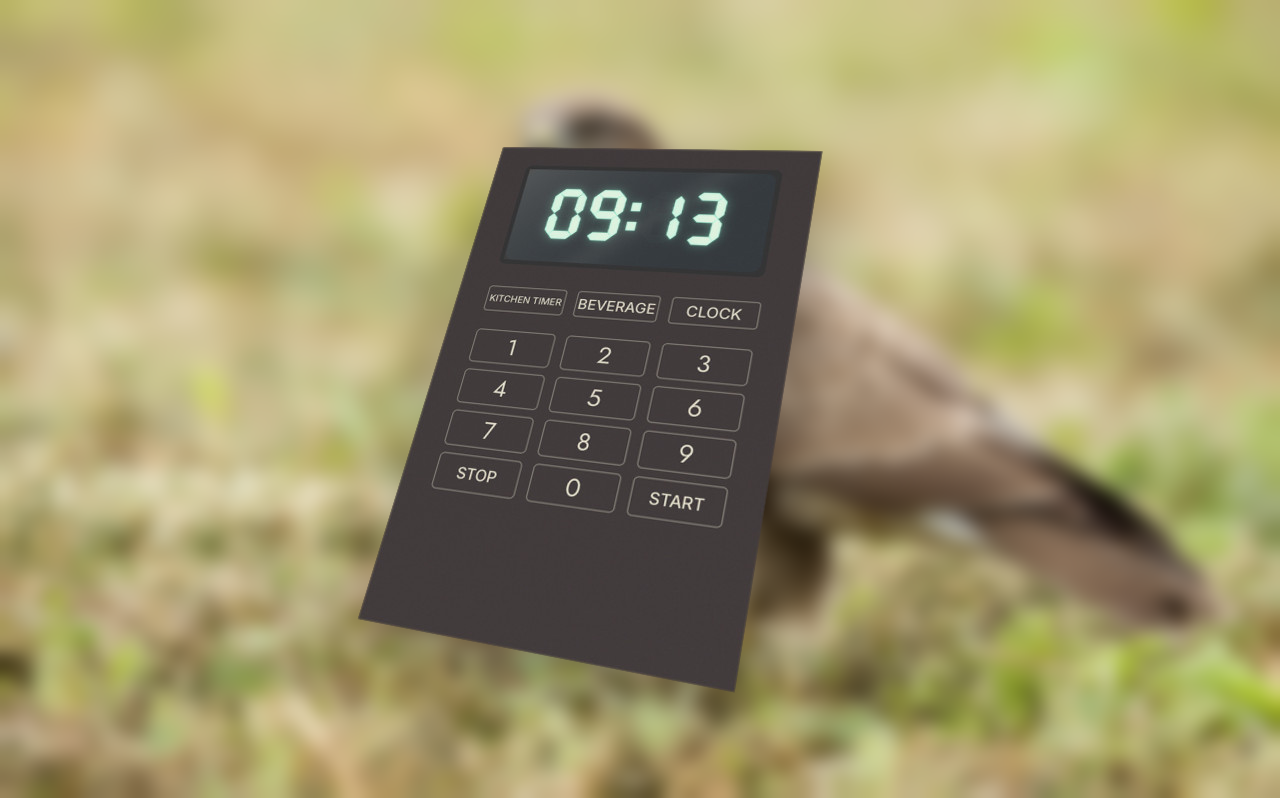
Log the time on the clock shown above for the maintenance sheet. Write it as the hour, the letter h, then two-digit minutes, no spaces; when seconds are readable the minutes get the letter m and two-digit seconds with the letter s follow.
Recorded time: 9h13
